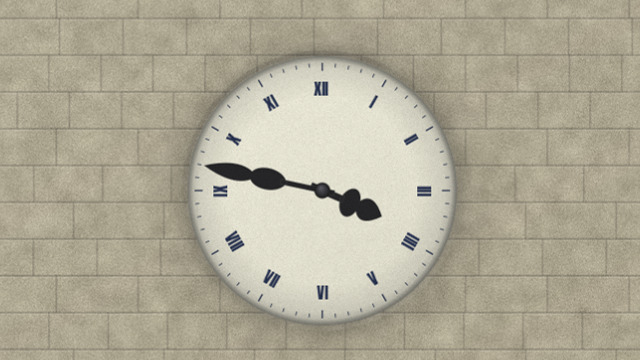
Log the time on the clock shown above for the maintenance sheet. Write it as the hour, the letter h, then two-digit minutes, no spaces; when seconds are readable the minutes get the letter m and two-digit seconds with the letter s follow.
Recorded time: 3h47
